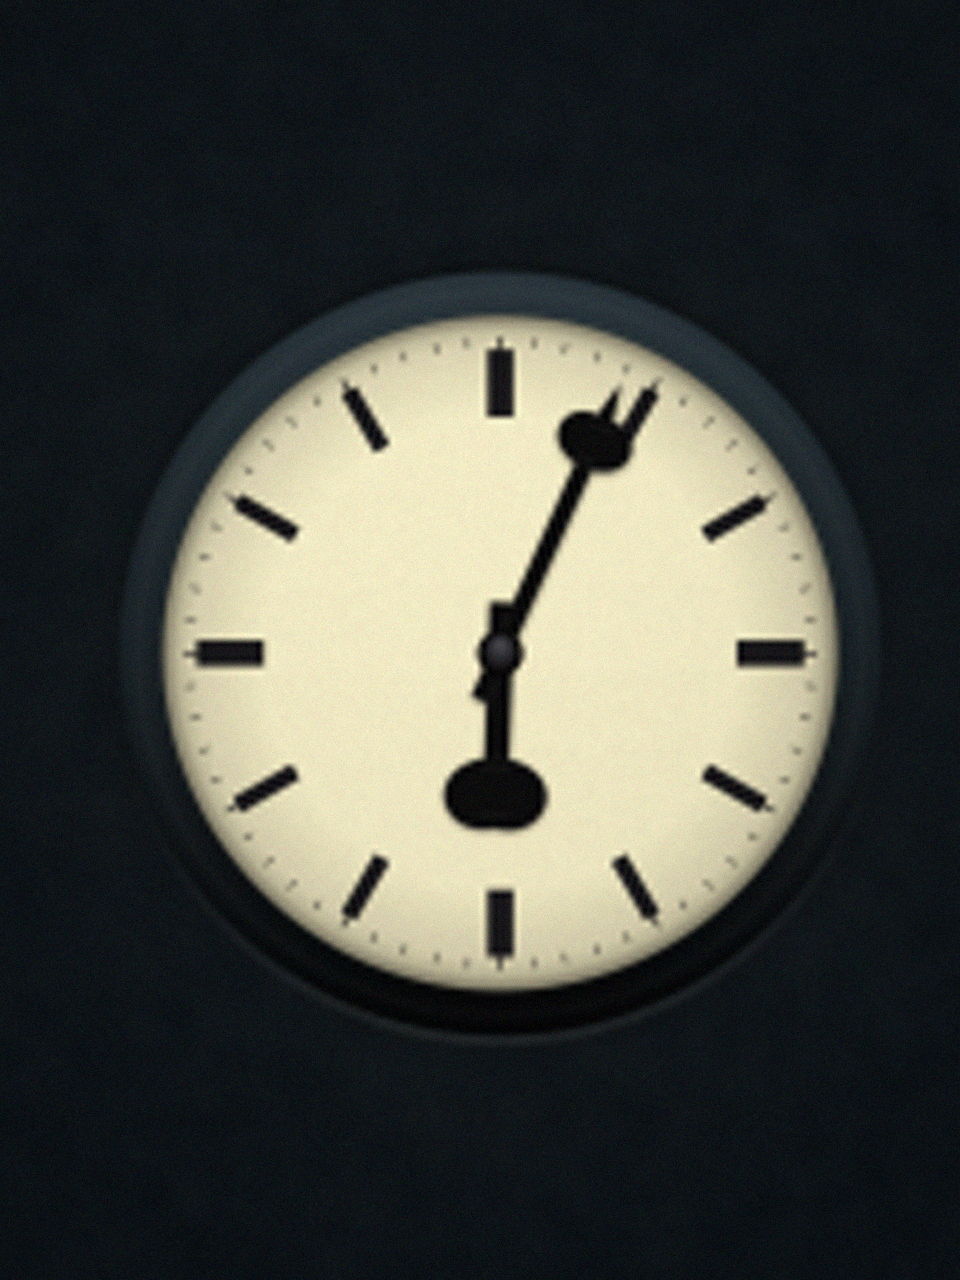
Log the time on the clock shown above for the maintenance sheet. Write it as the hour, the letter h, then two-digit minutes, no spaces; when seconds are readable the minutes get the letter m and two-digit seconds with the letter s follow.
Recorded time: 6h04
